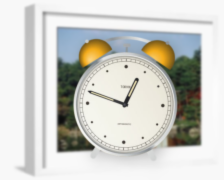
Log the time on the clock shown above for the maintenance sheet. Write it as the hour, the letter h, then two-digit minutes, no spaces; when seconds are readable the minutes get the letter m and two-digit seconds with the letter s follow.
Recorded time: 12h48
